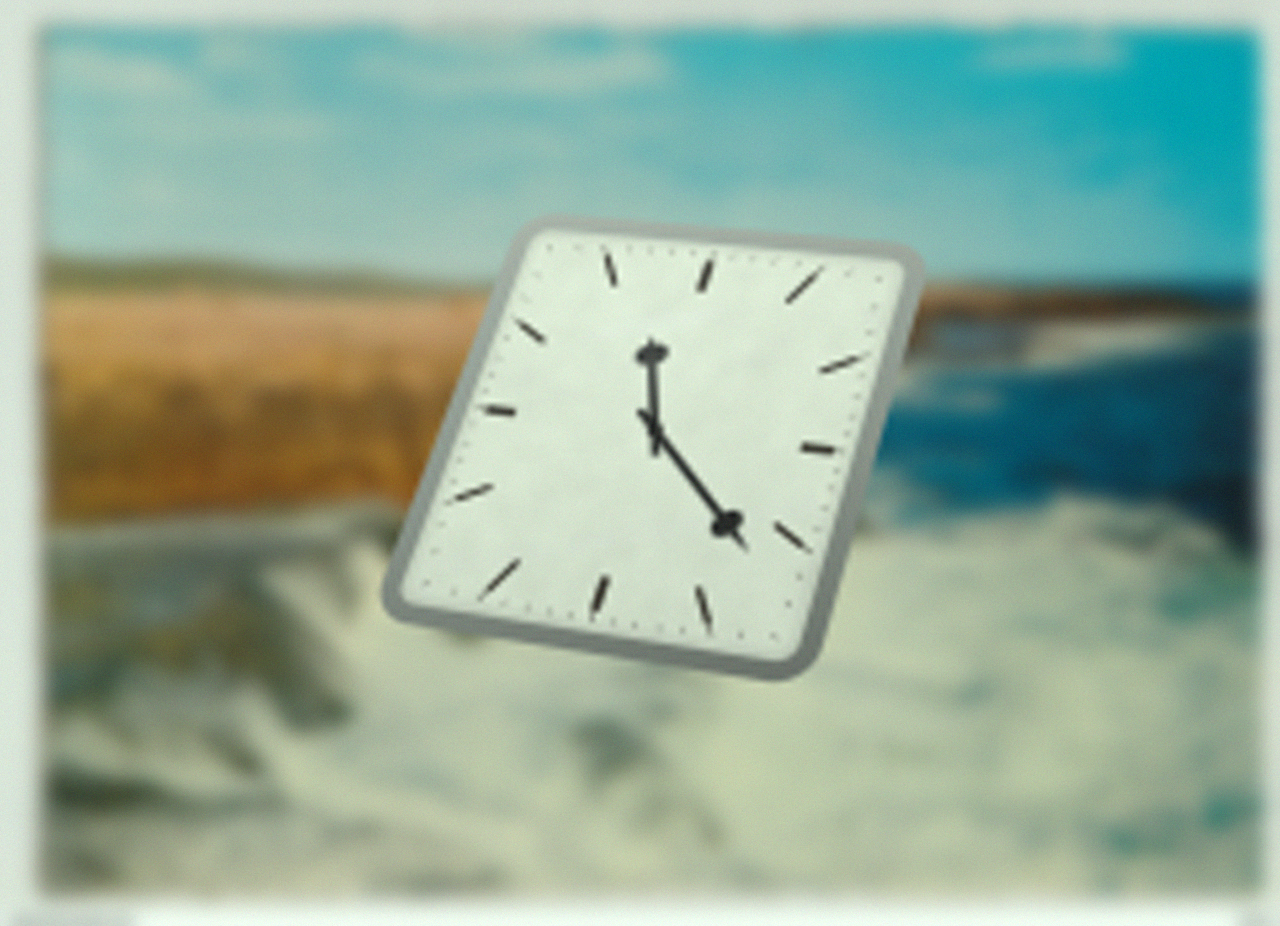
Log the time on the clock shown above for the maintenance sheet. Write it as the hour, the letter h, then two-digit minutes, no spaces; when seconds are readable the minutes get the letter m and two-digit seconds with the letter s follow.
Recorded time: 11h22
